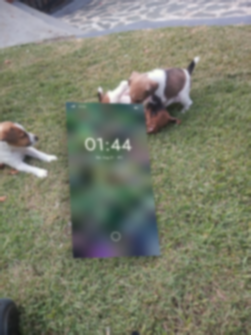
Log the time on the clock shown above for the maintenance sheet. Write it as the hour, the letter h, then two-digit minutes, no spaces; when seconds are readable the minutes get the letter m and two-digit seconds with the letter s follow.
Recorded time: 1h44
